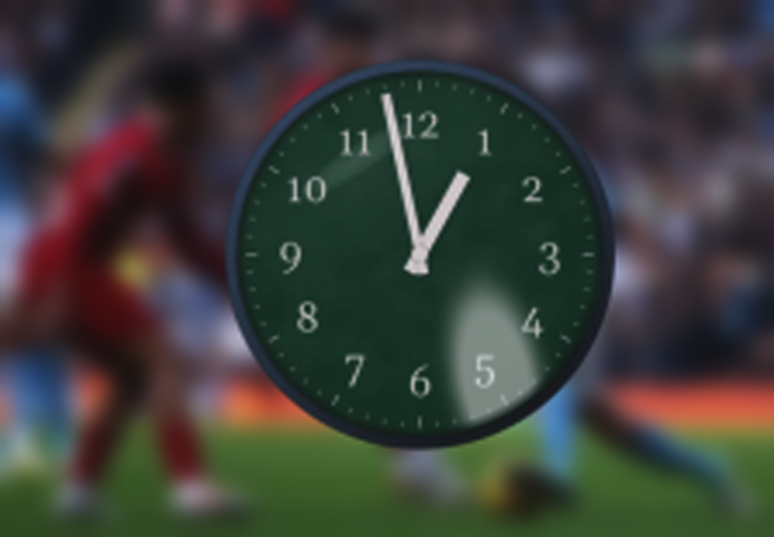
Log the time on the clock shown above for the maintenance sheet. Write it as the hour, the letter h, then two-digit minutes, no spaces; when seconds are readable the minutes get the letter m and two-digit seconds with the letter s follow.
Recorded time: 12h58
